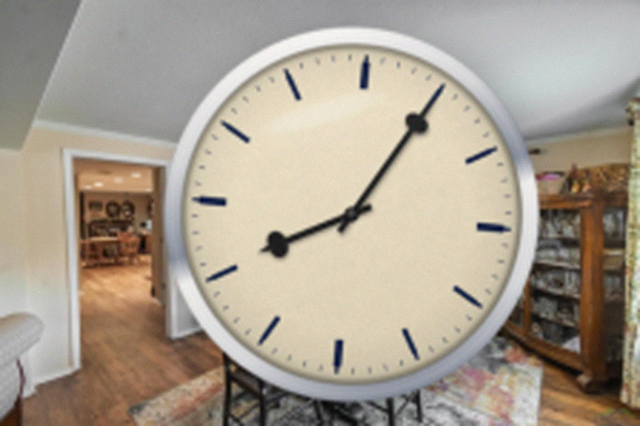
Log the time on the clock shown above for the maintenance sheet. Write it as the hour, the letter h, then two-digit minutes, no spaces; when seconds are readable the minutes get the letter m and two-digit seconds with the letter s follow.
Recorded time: 8h05
